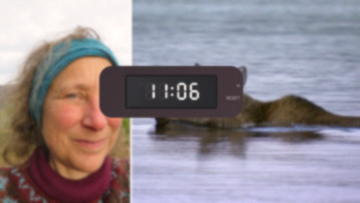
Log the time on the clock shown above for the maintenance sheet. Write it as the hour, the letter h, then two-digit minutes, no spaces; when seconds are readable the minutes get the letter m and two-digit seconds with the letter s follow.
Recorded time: 11h06
